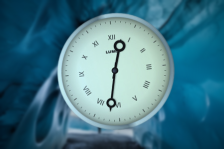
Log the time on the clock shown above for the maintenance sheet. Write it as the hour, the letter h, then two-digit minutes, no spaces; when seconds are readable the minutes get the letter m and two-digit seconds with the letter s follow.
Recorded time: 12h32
